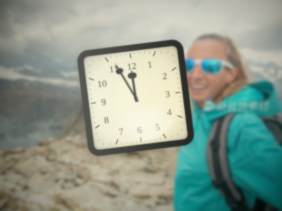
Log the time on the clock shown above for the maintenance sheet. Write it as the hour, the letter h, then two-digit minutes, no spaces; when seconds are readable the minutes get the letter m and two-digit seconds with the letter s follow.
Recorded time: 11h56
